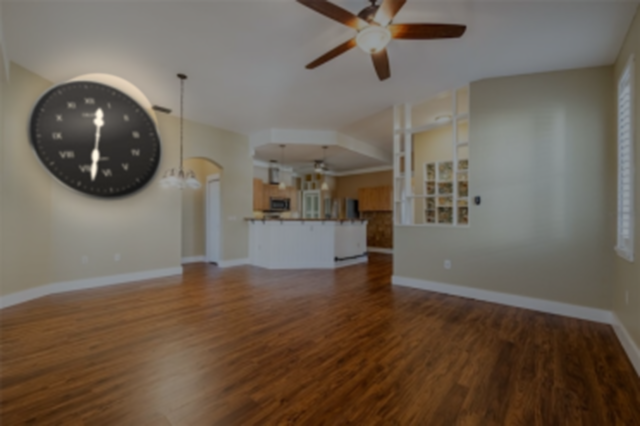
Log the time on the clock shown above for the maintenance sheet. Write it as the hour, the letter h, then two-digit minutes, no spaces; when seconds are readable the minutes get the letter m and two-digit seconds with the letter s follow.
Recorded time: 12h33
